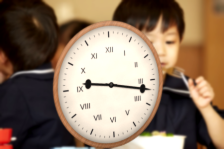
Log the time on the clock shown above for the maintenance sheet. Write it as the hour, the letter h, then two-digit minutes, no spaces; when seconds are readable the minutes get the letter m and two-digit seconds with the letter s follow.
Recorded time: 9h17
